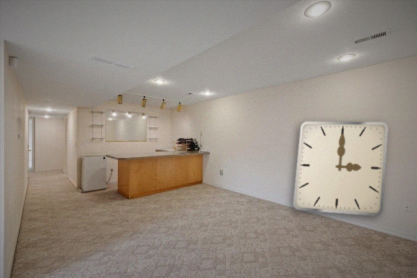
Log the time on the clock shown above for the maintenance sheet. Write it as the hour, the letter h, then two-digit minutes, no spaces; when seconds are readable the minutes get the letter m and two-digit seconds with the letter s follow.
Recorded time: 3h00
